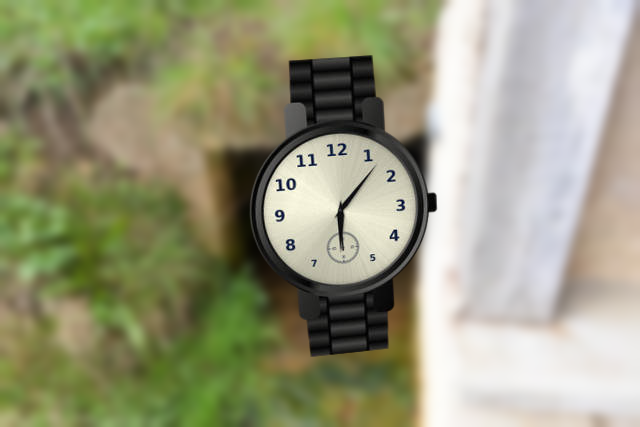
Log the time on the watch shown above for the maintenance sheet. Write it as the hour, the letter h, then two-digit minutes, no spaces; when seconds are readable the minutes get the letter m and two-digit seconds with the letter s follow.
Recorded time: 6h07
